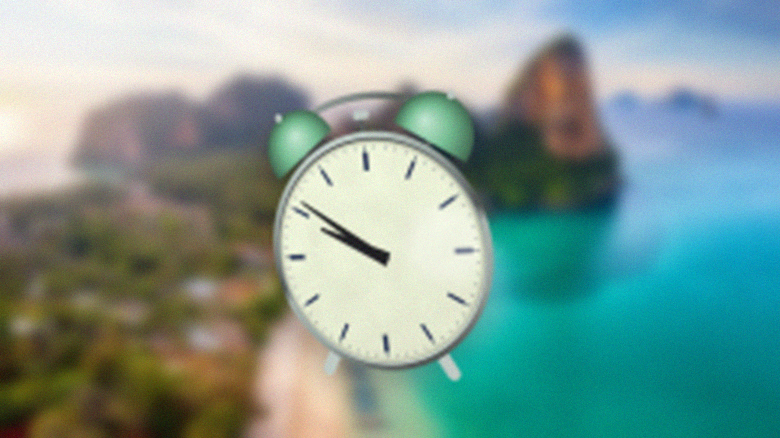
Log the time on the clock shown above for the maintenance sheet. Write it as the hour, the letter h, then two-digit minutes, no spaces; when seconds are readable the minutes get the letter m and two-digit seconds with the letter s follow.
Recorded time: 9h51
